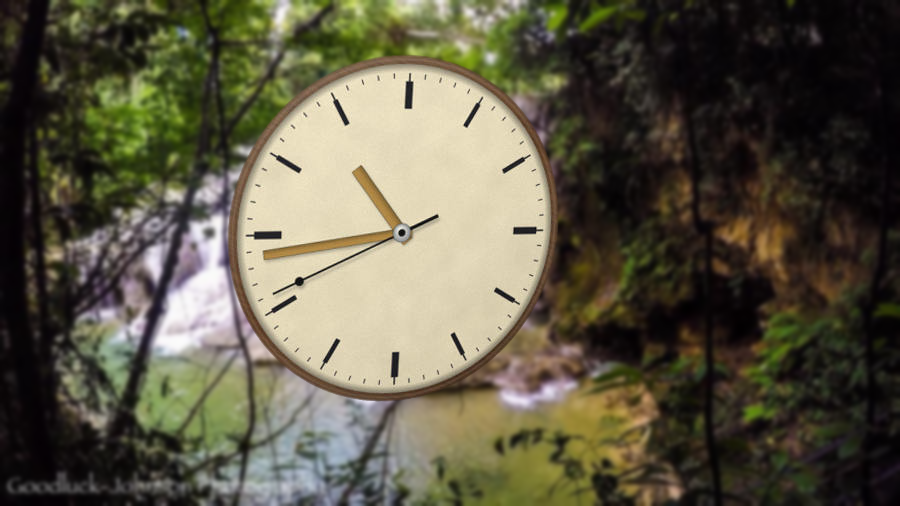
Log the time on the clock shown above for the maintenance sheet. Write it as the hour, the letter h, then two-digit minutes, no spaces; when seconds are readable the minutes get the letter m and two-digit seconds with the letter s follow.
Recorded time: 10h43m41s
